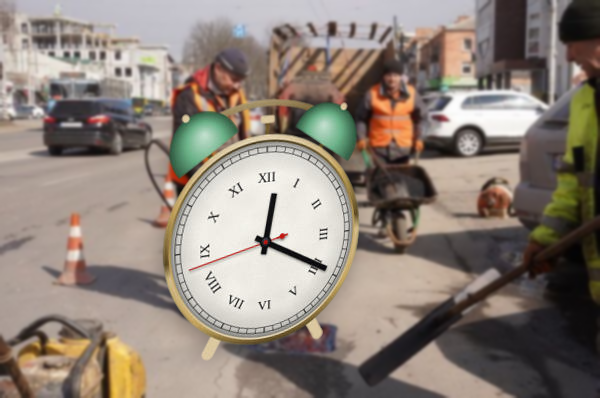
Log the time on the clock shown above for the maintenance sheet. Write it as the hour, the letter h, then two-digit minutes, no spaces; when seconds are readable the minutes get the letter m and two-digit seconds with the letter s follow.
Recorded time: 12h19m43s
